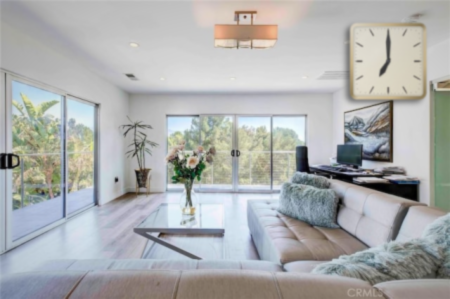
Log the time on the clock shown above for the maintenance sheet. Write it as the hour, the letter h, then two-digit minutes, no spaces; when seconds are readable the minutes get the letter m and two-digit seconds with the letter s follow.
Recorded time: 7h00
